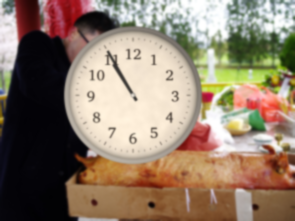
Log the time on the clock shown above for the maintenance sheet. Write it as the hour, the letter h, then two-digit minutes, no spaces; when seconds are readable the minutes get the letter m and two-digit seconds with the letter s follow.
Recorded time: 10h55
